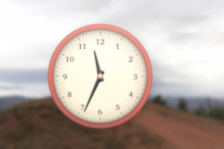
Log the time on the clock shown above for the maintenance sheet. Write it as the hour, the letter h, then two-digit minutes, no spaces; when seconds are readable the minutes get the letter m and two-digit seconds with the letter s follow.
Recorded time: 11h34
